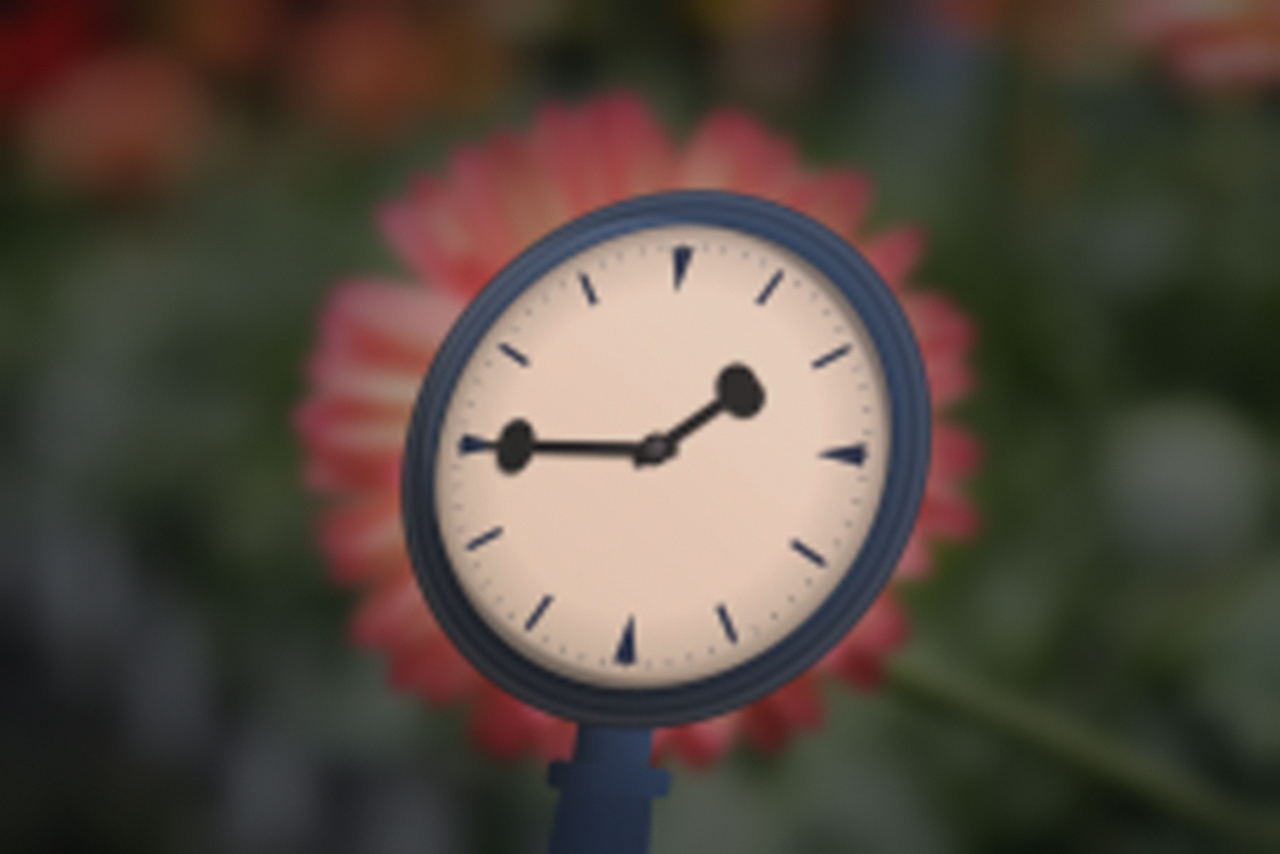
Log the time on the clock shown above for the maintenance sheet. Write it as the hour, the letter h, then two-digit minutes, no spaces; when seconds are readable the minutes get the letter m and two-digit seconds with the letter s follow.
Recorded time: 1h45
